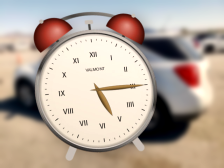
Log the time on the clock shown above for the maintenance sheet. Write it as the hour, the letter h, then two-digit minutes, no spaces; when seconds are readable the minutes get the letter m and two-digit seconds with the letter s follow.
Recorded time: 5h15
